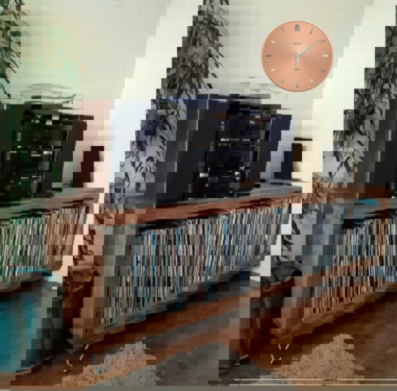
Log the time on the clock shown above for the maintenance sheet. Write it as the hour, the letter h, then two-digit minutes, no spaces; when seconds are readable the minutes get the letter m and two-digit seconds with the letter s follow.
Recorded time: 6h09
